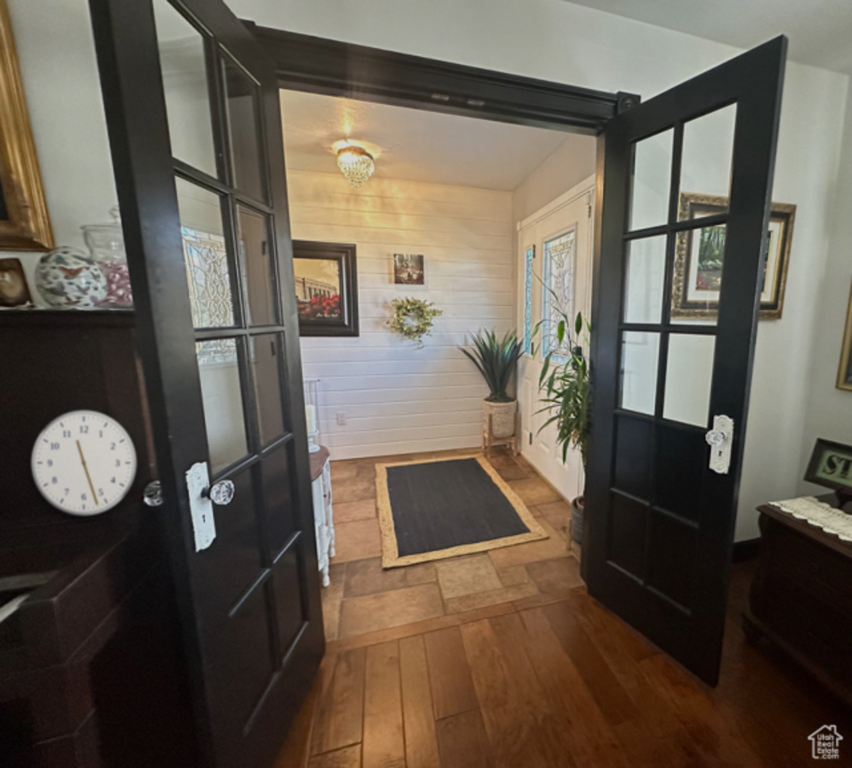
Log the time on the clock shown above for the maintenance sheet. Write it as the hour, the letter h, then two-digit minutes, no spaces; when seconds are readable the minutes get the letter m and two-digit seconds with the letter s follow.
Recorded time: 11h27
